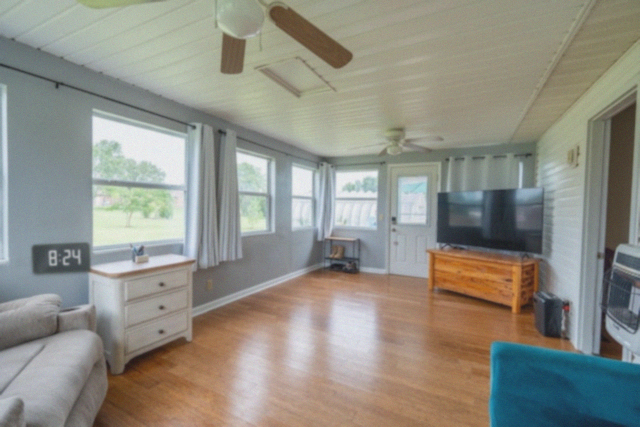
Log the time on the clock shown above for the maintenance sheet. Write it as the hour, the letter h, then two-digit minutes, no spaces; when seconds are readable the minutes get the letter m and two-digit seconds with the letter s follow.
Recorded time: 8h24
